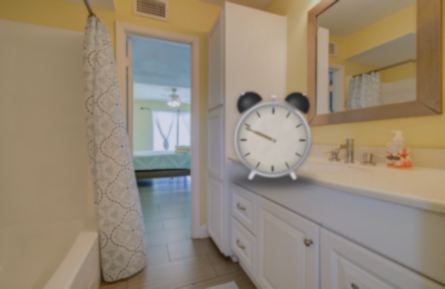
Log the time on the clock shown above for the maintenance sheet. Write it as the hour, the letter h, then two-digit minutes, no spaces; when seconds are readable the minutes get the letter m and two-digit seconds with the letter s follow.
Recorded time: 9h49
